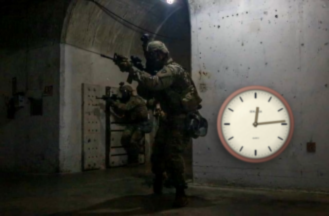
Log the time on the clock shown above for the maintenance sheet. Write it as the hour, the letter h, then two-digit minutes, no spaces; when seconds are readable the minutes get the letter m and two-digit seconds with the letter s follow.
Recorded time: 12h14
